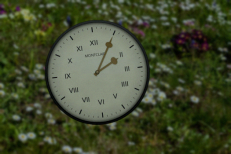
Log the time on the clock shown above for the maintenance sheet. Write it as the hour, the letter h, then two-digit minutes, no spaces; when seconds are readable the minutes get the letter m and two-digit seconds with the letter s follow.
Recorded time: 2h05
